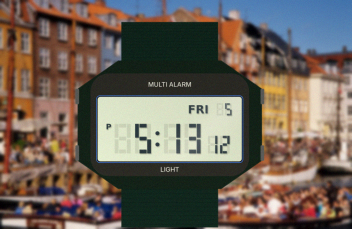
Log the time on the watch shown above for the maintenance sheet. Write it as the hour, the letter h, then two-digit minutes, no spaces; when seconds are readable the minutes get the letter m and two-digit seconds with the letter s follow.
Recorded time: 5h13m12s
